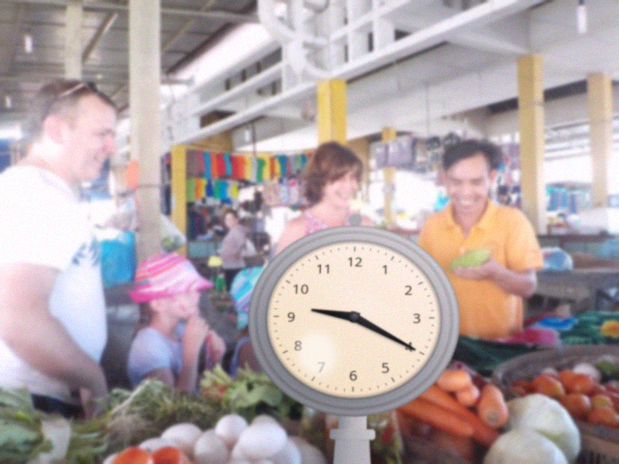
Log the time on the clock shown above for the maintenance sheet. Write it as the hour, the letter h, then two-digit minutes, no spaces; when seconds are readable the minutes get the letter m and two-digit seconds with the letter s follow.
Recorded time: 9h20
